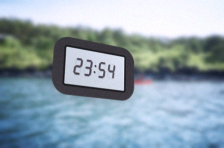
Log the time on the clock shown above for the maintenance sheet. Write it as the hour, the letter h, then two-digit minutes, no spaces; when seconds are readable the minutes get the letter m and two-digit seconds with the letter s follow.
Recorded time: 23h54
